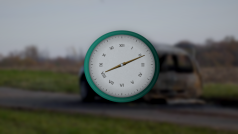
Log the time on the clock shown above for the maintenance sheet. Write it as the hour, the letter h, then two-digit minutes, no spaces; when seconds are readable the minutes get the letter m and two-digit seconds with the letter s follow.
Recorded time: 8h11
